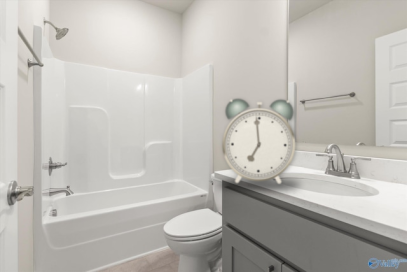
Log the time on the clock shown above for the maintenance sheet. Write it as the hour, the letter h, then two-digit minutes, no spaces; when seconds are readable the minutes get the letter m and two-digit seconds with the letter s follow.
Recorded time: 6h59
